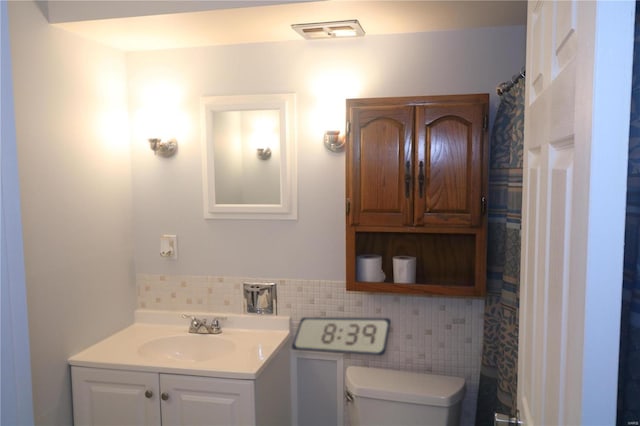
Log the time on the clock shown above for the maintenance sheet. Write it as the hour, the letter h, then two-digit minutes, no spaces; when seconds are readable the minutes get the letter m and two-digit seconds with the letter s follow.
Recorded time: 8h39
